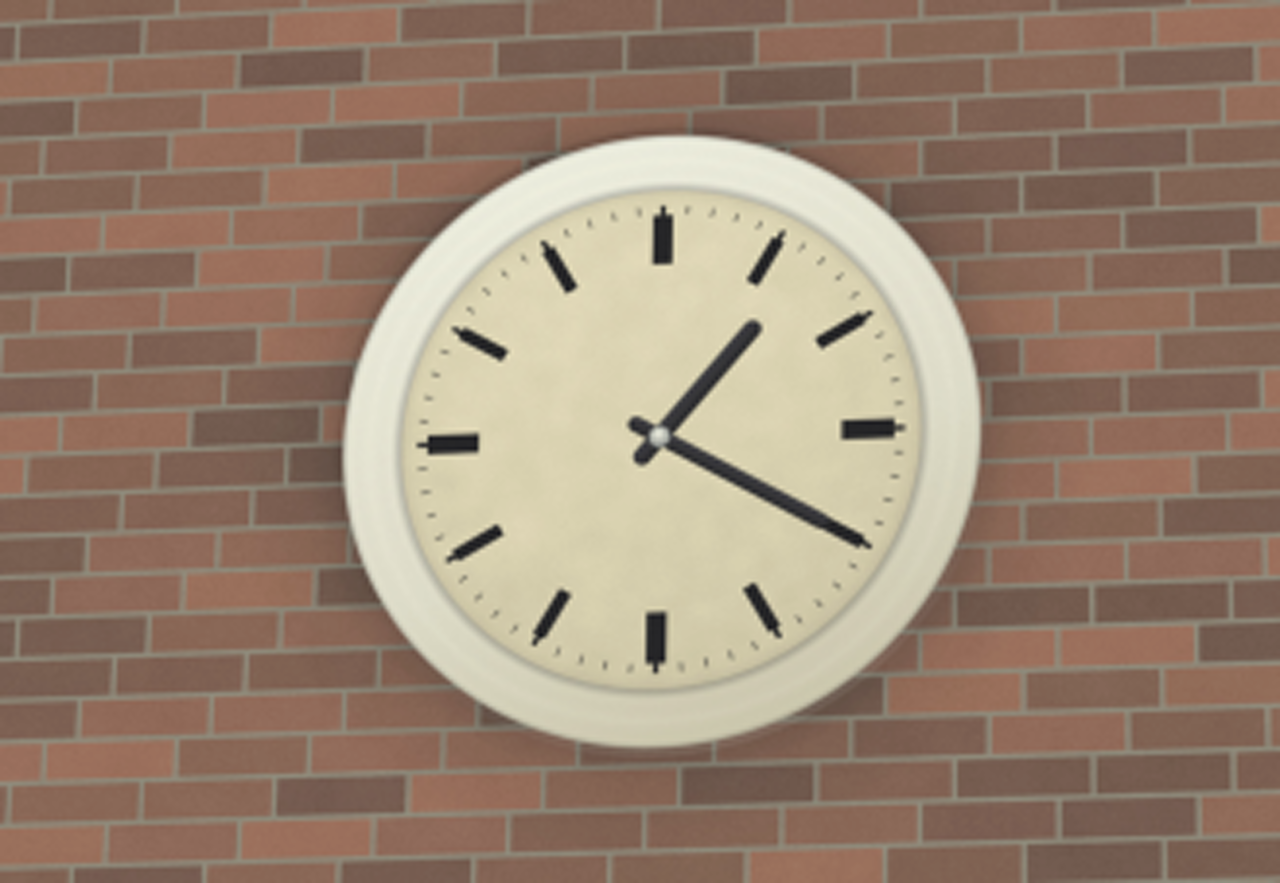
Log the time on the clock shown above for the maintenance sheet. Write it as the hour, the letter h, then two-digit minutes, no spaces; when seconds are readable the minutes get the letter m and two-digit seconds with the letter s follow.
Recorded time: 1h20
